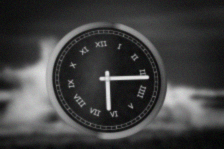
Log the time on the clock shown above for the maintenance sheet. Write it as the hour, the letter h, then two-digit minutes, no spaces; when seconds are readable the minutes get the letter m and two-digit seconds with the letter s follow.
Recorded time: 6h16
